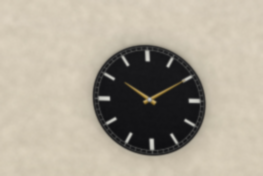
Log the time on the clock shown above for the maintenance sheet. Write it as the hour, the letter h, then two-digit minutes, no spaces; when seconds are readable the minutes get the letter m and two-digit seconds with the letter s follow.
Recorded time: 10h10
